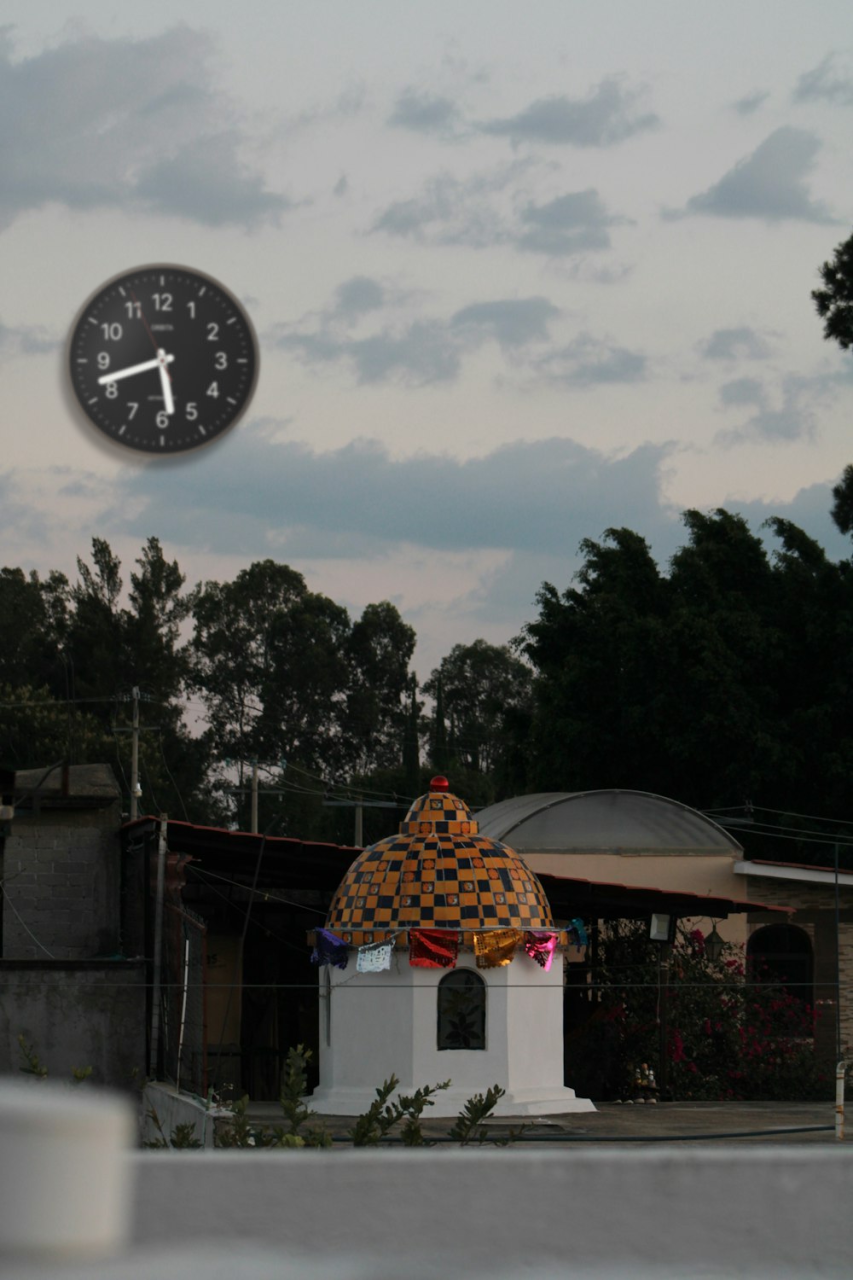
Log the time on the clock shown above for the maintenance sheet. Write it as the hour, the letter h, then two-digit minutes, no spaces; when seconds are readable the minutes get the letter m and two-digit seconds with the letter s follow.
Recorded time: 5h41m56s
